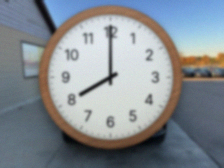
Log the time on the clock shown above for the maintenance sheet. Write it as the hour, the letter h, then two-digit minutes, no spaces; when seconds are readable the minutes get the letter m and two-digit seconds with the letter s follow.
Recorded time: 8h00
